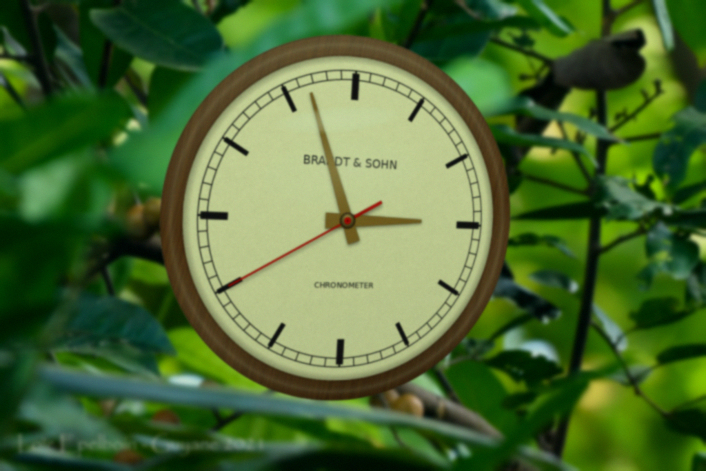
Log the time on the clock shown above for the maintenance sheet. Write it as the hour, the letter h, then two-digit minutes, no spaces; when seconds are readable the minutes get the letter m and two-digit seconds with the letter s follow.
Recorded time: 2h56m40s
